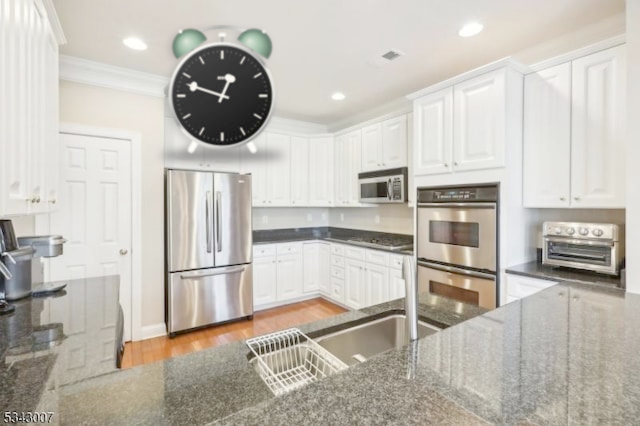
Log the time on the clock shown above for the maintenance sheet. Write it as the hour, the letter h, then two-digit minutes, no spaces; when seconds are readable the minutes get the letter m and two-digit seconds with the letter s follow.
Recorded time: 12h48
